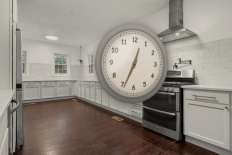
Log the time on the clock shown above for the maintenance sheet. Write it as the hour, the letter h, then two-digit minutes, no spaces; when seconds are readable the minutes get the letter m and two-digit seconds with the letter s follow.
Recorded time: 12h34
